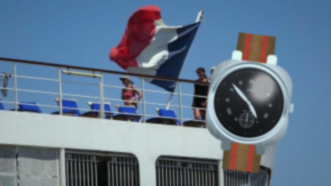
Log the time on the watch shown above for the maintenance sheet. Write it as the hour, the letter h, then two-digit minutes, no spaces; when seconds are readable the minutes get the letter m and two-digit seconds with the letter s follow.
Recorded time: 4h52
